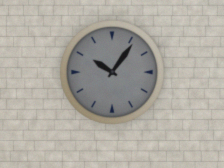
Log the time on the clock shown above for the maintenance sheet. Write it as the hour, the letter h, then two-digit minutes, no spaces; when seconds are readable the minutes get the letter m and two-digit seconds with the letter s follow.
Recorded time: 10h06
